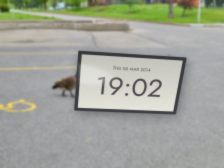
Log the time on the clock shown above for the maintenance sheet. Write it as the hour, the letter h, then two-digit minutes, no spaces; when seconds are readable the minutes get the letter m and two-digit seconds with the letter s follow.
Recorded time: 19h02
